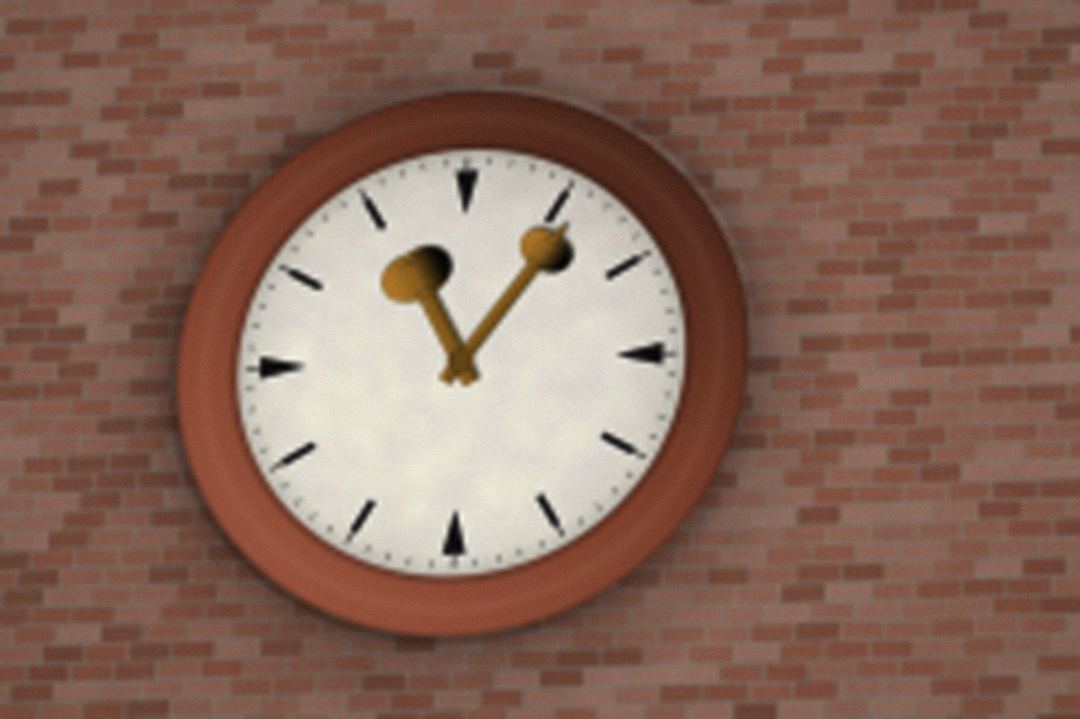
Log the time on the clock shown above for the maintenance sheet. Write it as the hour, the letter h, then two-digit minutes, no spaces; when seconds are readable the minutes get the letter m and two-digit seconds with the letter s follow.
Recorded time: 11h06
